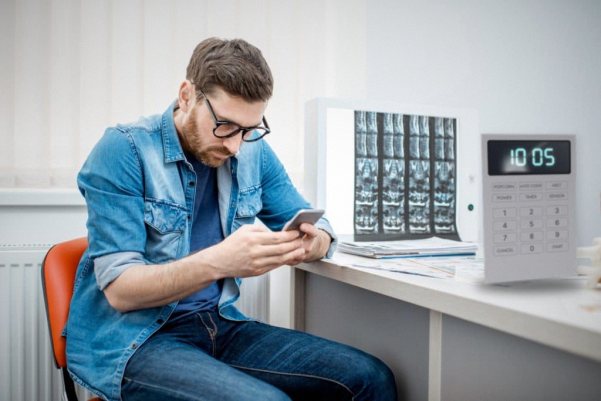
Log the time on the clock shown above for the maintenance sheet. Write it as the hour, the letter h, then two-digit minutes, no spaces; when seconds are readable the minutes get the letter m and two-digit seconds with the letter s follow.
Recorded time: 10h05
